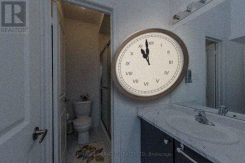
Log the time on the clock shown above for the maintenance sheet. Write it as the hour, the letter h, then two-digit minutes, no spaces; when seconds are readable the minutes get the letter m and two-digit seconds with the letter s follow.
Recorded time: 10h58
